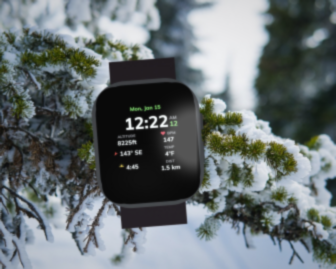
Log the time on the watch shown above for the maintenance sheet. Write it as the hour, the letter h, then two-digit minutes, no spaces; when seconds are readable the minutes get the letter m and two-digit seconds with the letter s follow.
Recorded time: 12h22
